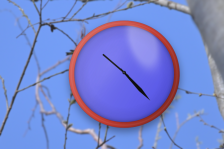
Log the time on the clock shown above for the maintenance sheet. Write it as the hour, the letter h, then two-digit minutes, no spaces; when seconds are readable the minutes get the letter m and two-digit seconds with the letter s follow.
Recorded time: 10h23
